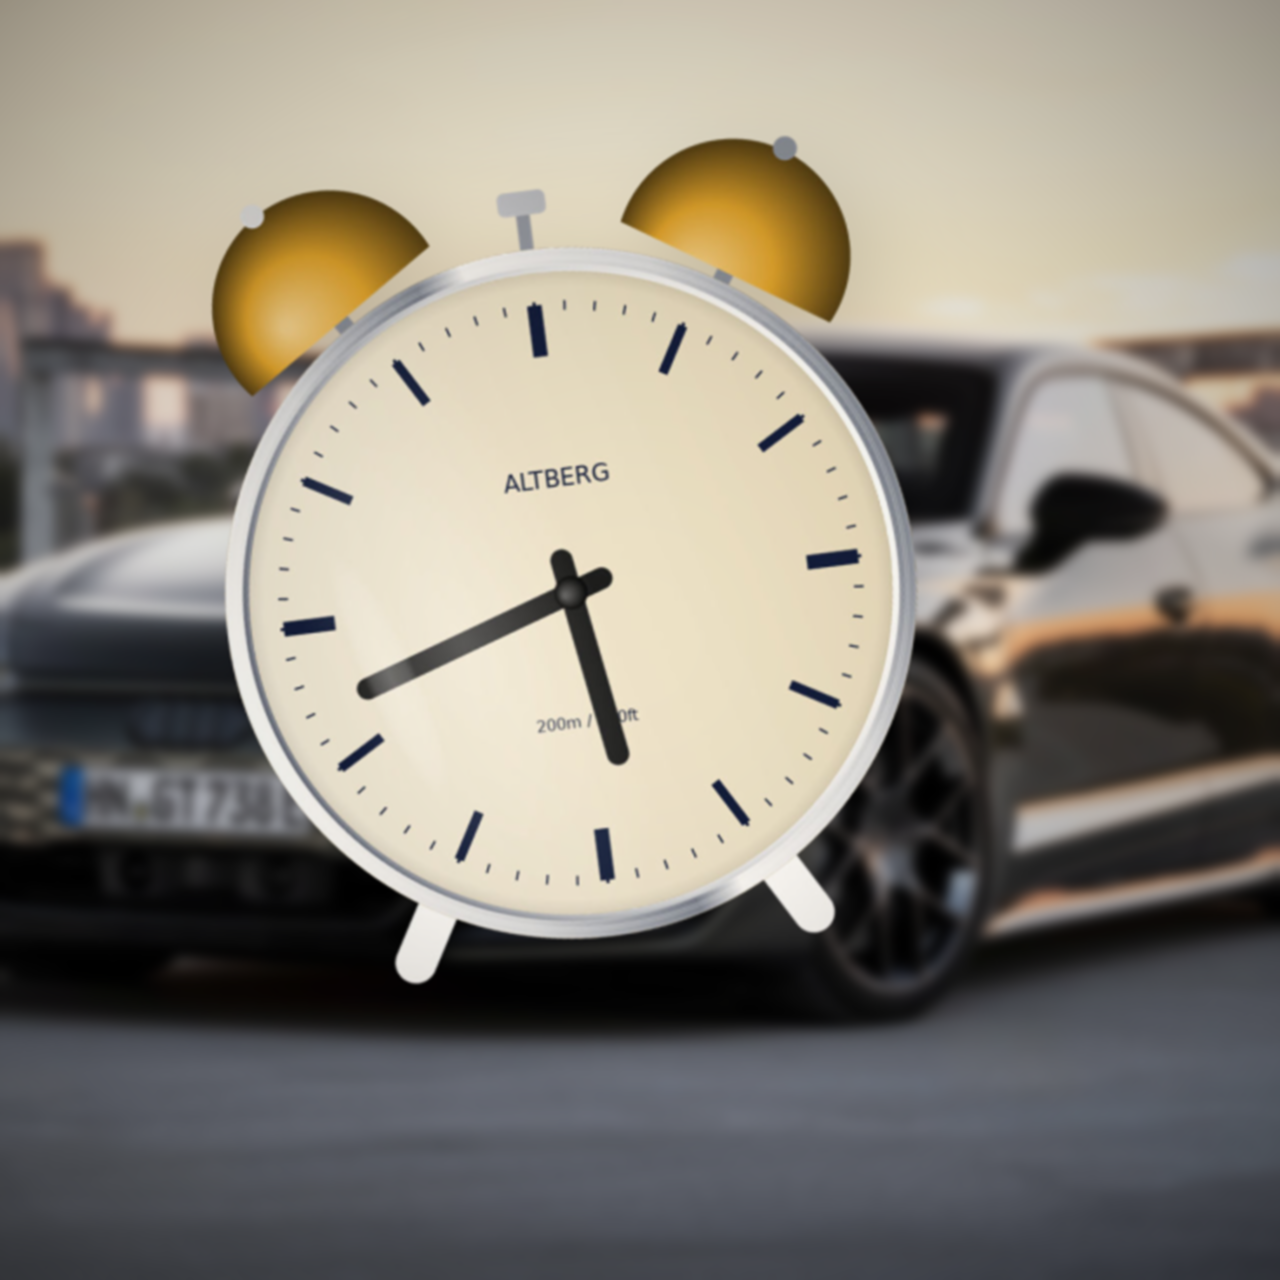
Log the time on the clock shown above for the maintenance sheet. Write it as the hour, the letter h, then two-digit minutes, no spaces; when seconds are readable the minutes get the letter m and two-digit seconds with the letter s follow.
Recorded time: 5h42
